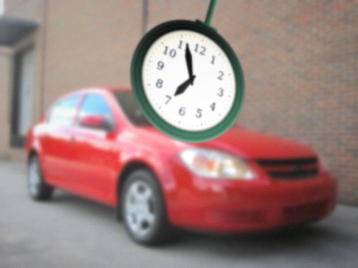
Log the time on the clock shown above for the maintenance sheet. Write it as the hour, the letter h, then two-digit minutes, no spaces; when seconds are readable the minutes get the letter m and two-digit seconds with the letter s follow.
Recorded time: 6h56
